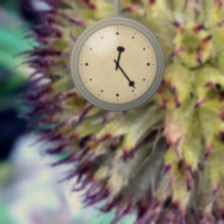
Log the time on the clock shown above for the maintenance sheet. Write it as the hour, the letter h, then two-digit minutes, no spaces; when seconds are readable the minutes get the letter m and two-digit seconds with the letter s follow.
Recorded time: 12h24
